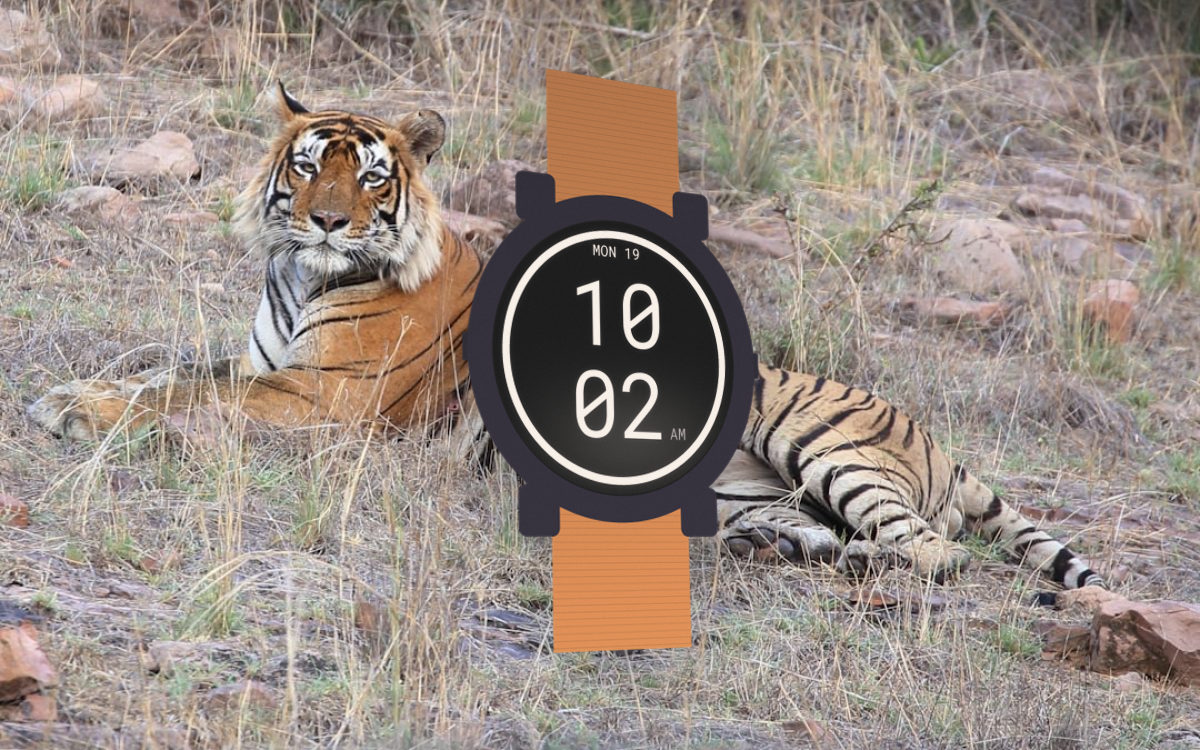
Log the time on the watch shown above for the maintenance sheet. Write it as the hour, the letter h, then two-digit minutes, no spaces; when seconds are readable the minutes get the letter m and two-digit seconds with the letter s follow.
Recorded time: 10h02
